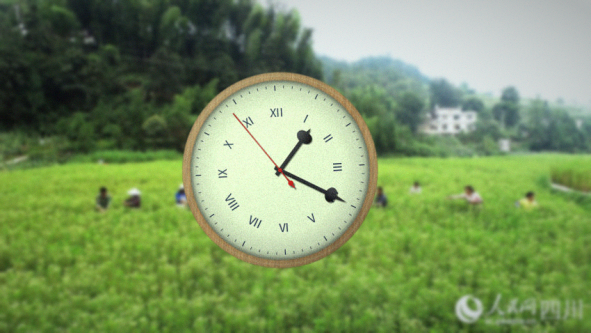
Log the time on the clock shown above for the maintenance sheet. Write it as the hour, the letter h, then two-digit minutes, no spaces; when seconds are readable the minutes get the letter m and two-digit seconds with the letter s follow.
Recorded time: 1h19m54s
